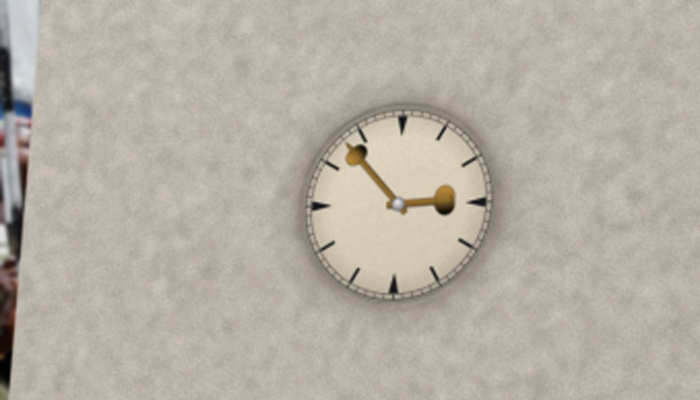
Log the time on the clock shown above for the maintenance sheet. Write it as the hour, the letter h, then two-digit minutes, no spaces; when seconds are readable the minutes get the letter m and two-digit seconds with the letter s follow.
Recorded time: 2h53
